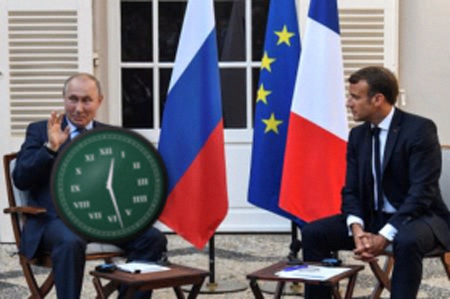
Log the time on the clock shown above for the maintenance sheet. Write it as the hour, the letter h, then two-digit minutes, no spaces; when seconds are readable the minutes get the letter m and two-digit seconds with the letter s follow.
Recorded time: 12h28
